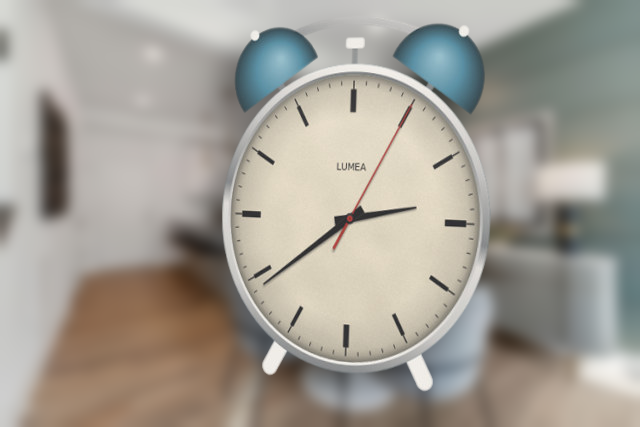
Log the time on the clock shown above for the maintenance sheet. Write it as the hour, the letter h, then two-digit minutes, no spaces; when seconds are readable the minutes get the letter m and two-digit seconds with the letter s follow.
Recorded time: 2h39m05s
